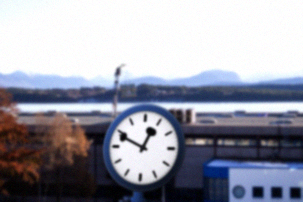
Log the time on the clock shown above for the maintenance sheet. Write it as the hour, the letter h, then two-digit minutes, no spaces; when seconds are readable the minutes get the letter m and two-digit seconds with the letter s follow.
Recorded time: 12h49
